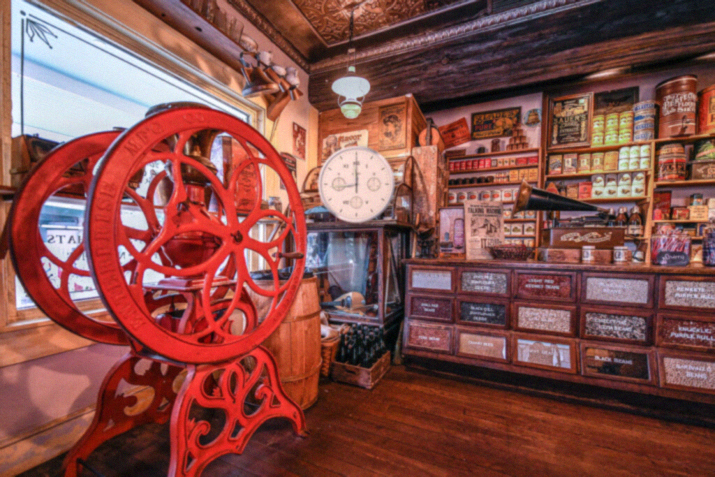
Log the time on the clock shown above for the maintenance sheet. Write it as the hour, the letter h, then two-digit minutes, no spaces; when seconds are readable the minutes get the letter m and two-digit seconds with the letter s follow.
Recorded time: 11h44
